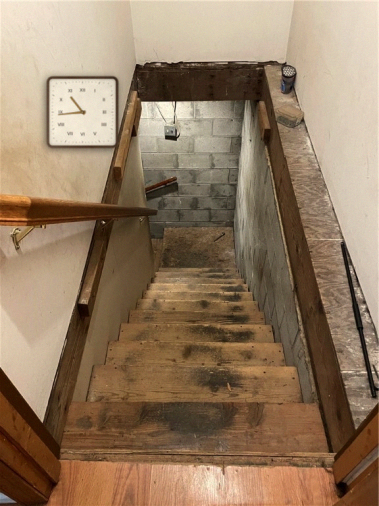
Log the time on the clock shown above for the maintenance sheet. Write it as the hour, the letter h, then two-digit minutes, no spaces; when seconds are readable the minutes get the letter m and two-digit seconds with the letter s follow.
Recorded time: 10h44
